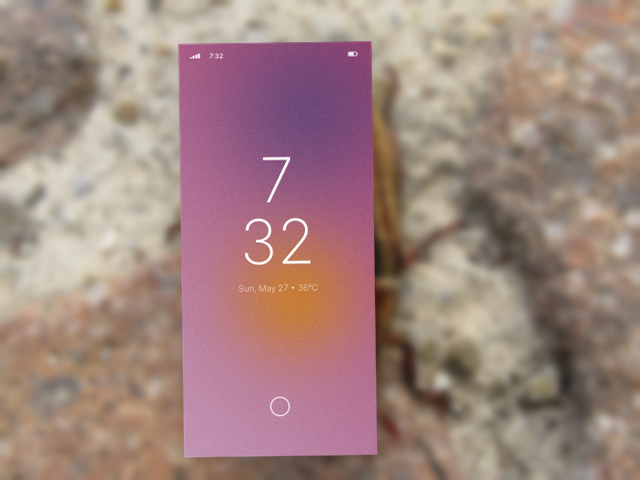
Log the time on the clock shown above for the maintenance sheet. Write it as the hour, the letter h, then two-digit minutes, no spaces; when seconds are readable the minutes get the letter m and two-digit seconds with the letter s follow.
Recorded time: 7h32
